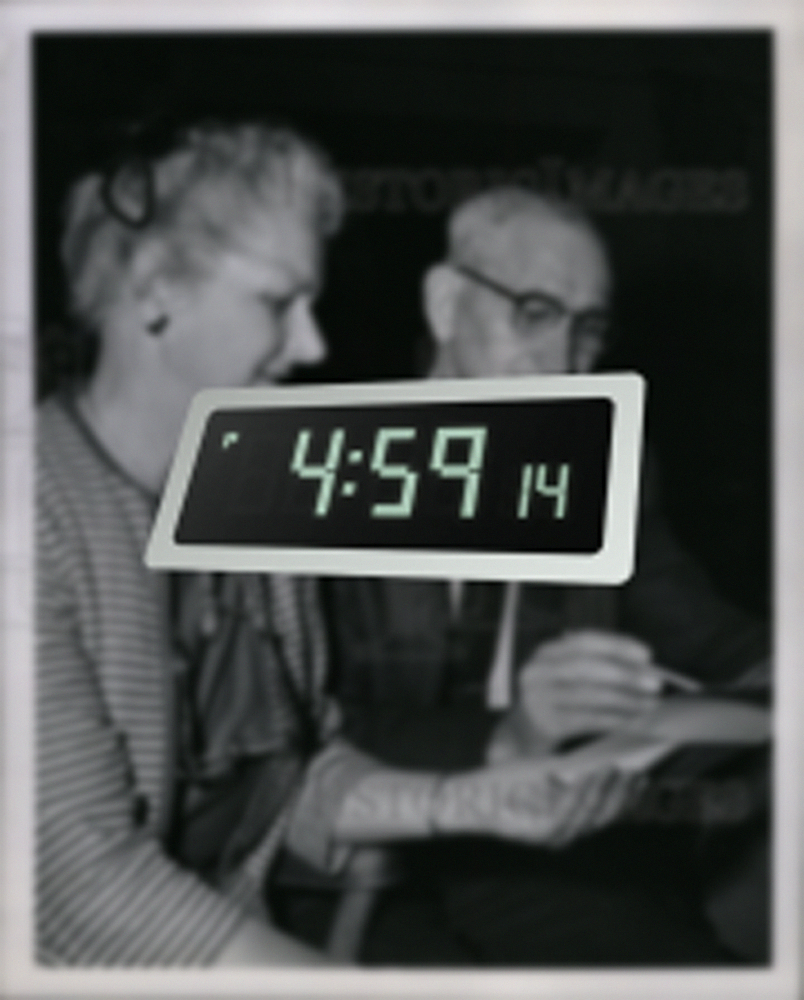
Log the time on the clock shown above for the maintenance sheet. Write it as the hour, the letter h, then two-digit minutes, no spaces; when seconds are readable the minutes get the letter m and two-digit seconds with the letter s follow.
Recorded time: 4h59m14s
